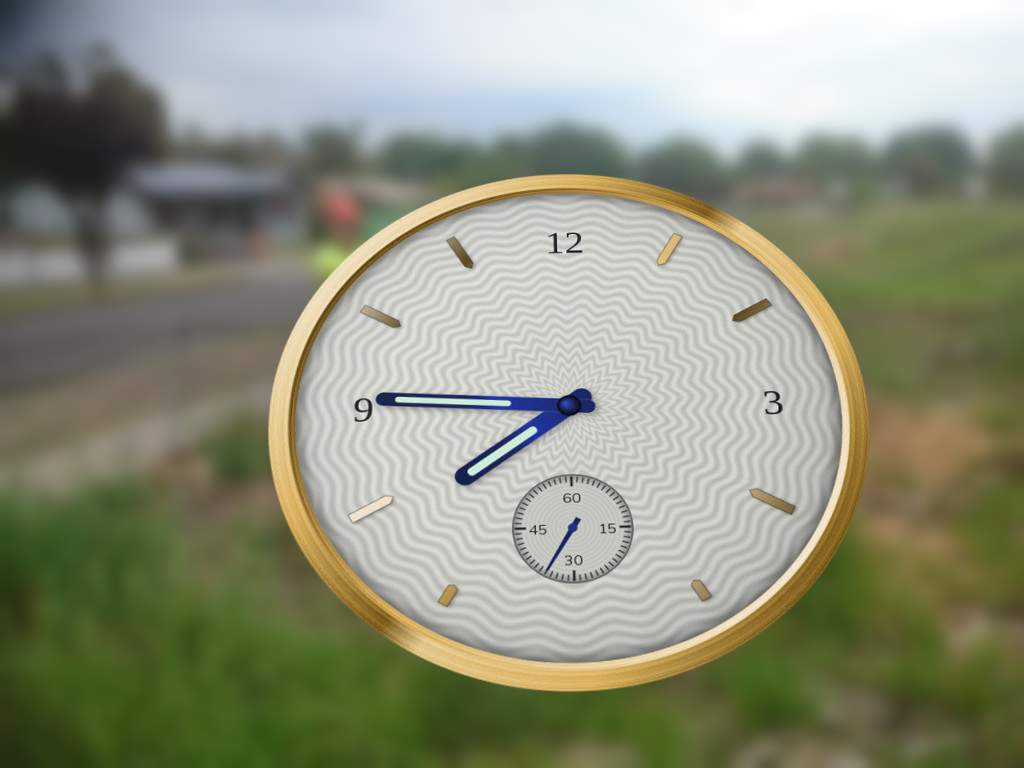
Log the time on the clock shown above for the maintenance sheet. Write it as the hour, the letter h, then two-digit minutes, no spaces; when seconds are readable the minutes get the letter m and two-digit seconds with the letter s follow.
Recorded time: 7h45m35s
